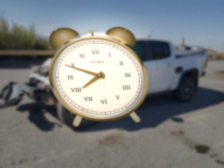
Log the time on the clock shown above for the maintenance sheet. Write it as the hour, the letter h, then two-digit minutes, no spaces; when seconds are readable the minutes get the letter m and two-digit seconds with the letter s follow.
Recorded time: 7h49
